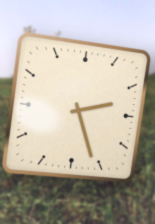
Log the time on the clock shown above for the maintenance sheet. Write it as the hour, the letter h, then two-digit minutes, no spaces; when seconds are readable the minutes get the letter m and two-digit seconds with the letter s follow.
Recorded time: 2h26
